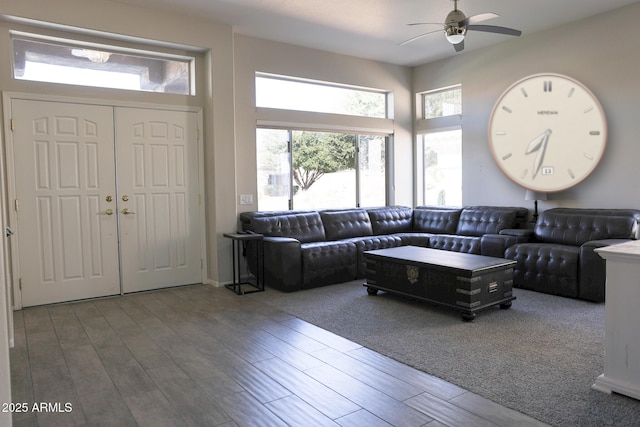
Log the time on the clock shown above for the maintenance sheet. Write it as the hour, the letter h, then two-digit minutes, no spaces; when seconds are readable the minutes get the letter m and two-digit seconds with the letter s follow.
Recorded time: 7h33
